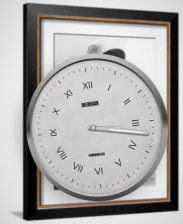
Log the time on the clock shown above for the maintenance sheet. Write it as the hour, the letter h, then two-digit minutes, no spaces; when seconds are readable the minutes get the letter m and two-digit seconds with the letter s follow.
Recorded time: 3h17
